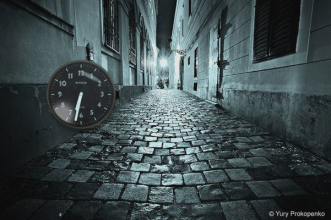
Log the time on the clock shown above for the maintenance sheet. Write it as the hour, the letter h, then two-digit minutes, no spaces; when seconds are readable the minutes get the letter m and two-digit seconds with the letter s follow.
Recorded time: 6h32
